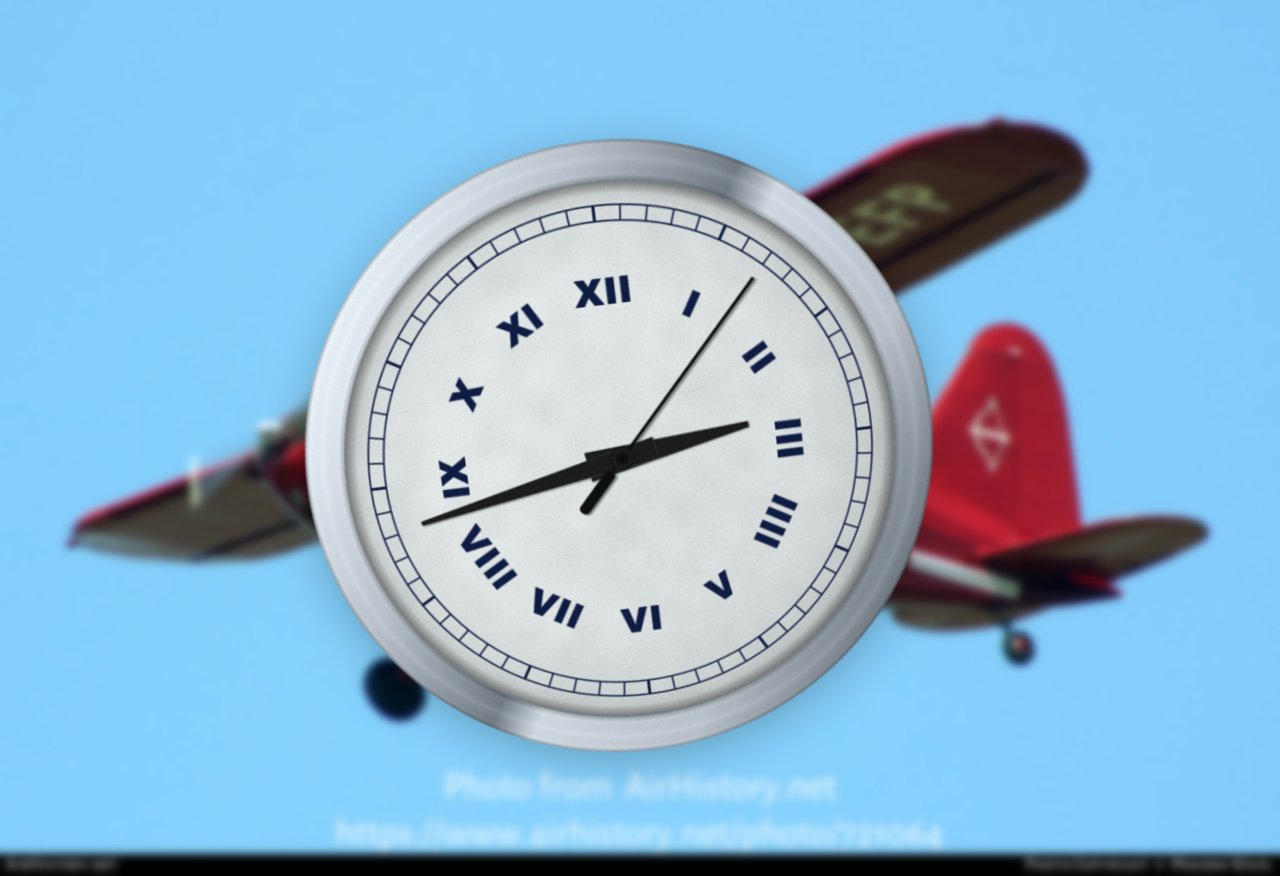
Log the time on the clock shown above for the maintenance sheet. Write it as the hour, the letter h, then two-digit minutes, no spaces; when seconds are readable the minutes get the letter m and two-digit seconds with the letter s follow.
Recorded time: 2h43m07s
